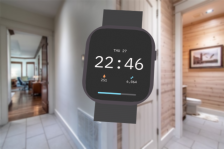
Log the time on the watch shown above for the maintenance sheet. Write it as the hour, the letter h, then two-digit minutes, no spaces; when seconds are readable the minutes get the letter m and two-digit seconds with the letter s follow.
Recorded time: 22h46
